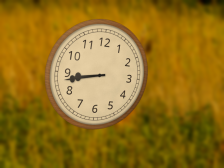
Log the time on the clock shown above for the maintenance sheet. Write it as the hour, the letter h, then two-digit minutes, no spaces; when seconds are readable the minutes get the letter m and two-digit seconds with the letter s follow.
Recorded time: 8h43
